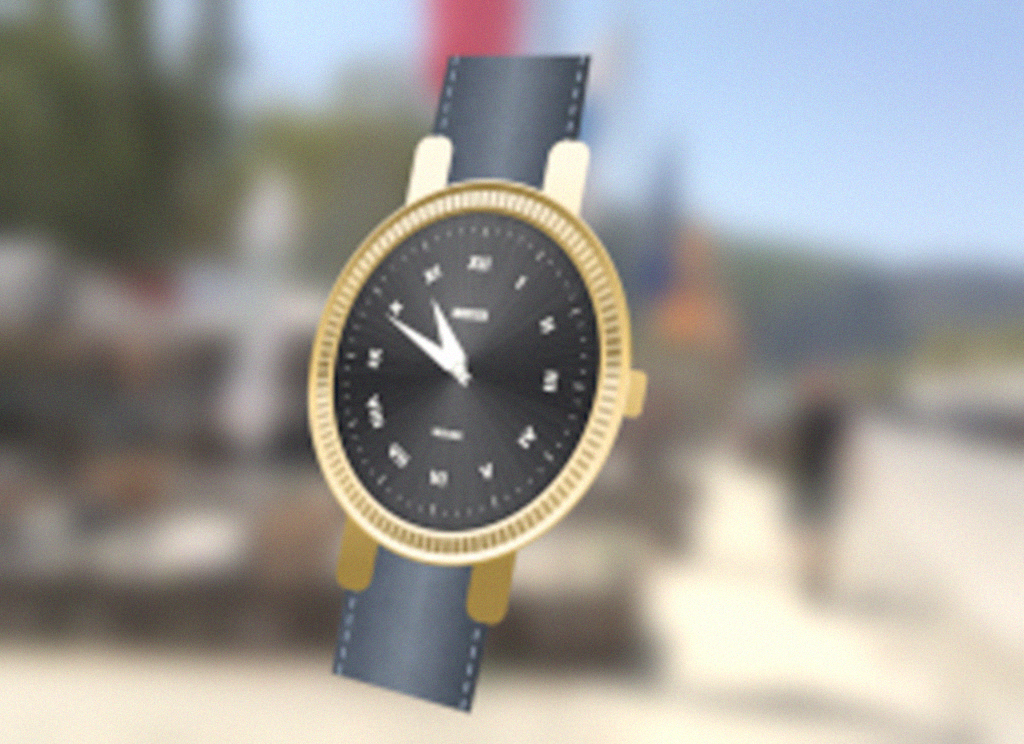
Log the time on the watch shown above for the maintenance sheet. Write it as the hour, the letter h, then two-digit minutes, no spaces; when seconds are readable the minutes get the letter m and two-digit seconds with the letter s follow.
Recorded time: 10h49
